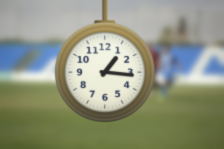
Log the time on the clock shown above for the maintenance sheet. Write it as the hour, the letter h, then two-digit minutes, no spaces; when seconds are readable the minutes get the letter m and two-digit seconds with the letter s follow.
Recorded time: 1h16
